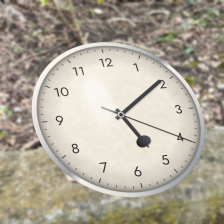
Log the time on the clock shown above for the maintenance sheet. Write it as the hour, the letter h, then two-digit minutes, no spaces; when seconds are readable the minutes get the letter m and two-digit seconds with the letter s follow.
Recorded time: 5h09m20s
